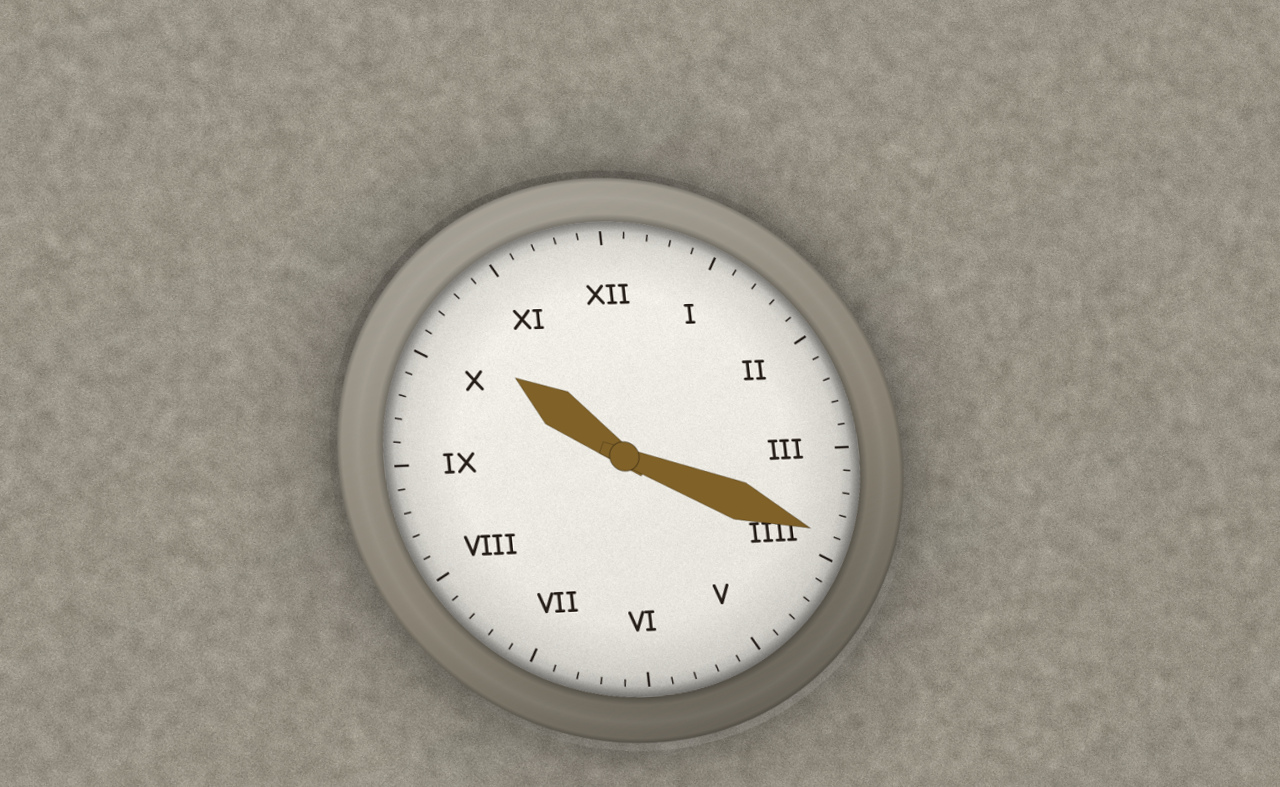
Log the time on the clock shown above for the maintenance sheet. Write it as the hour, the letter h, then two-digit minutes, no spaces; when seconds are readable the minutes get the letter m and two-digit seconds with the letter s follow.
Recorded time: 10h19
